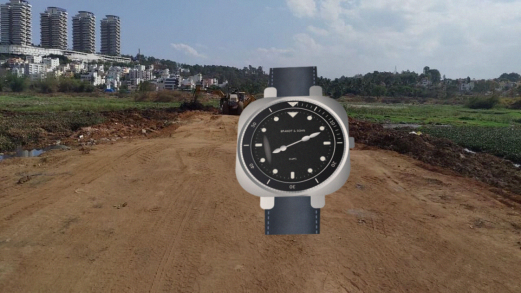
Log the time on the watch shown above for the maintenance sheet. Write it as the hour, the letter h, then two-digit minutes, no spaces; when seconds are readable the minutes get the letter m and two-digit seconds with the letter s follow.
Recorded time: 8h11
